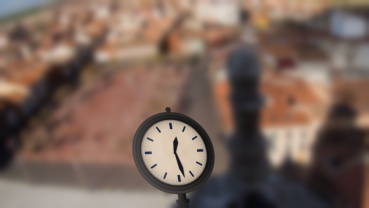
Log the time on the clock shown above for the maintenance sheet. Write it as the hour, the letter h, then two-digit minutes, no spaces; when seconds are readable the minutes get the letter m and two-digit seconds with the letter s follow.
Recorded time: 12h28
